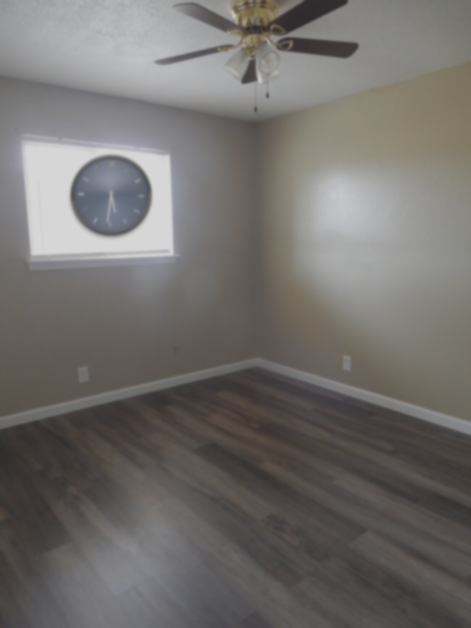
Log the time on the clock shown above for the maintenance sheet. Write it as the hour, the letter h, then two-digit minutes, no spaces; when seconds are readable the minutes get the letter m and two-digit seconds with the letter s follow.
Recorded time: 5h31
